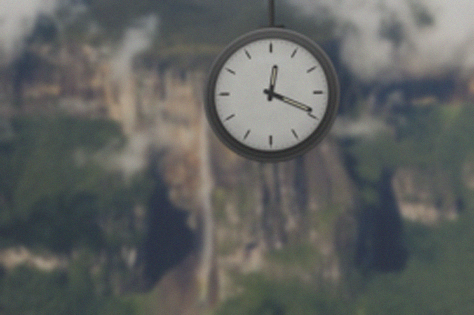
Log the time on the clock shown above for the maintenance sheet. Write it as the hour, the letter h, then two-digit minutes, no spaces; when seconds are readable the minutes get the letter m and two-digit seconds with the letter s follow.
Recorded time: 12h19
